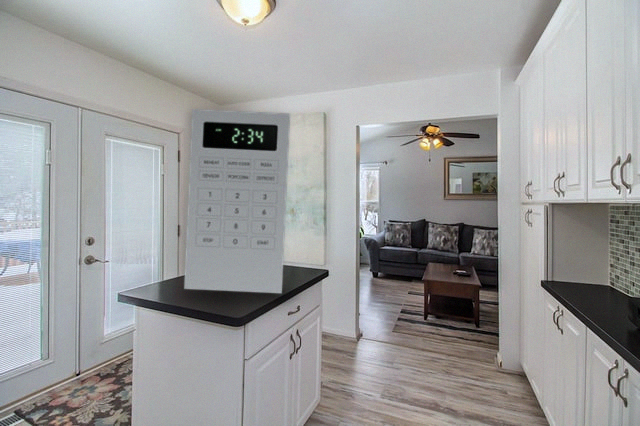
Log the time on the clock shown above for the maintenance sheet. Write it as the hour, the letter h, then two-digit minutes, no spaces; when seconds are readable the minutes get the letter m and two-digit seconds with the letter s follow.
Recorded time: 2h34
